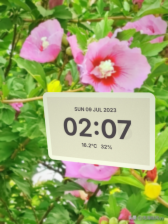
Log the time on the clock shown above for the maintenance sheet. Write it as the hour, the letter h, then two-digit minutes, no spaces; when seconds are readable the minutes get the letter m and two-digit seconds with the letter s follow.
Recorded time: 2h07
